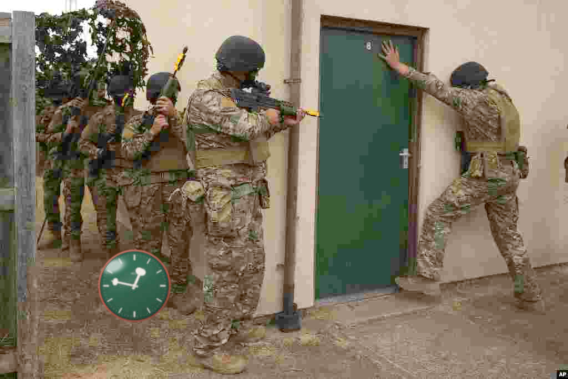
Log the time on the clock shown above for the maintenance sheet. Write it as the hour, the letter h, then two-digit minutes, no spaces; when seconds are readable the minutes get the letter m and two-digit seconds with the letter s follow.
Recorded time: 12h47
